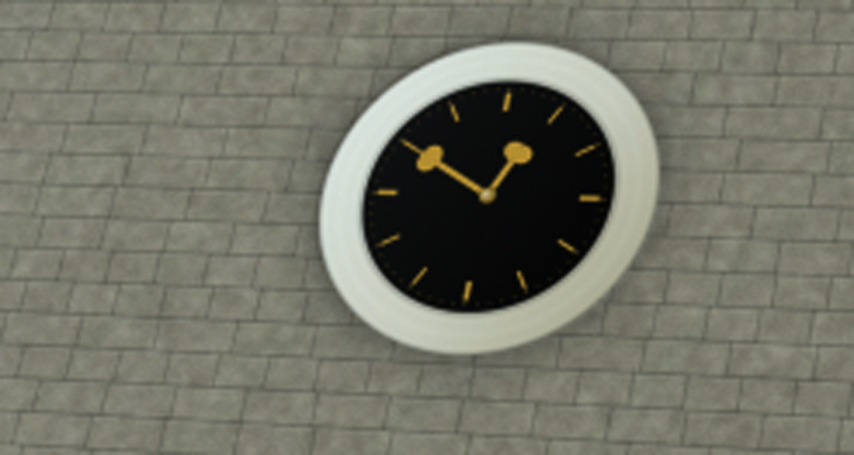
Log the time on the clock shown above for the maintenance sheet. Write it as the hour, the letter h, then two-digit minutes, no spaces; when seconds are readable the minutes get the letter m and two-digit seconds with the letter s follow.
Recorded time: 12h50
